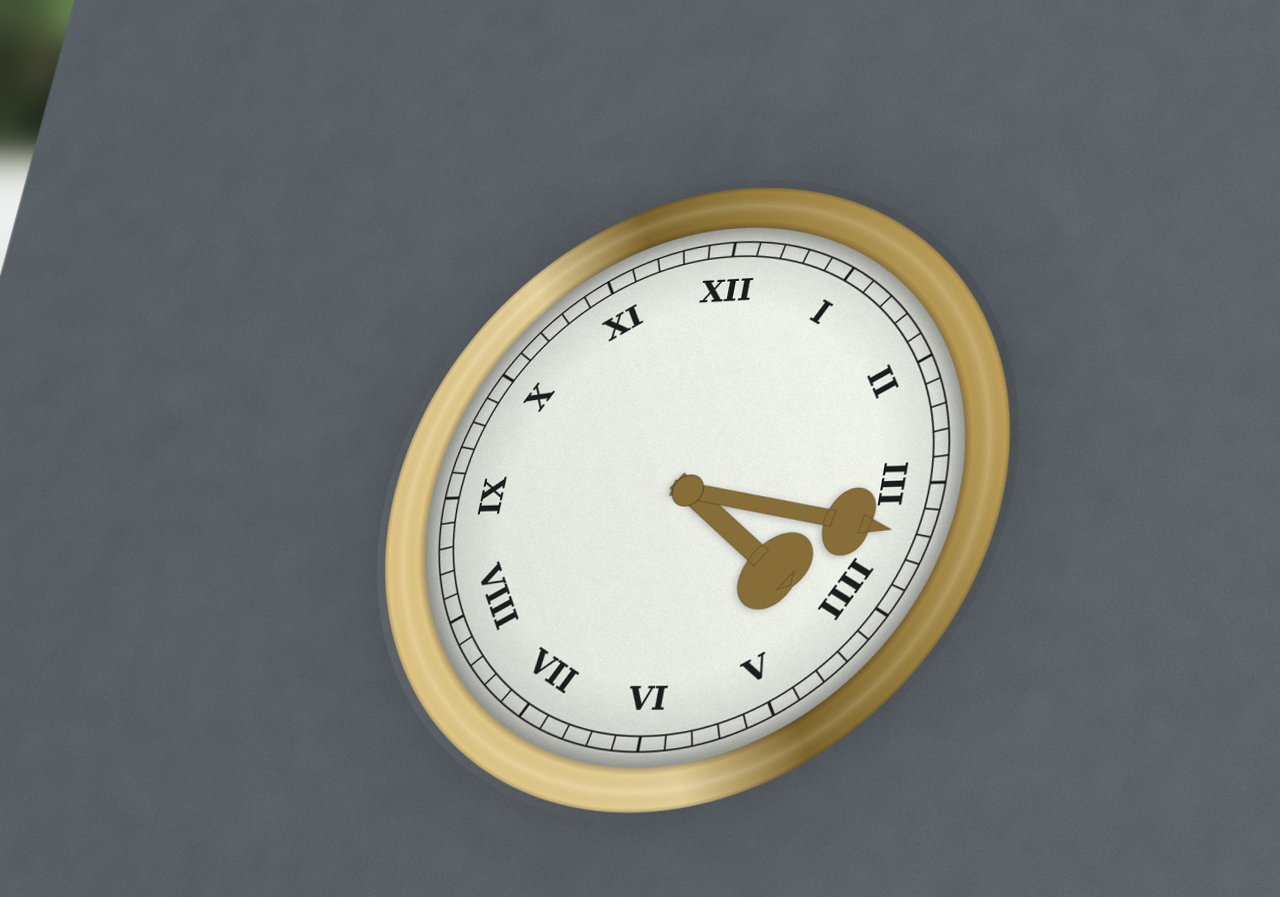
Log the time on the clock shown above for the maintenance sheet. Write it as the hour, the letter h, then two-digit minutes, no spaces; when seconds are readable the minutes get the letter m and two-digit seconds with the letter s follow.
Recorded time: 4h17
